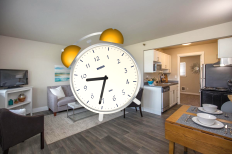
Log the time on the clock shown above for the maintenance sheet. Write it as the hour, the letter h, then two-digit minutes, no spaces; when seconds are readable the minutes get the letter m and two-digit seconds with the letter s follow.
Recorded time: 9h36
